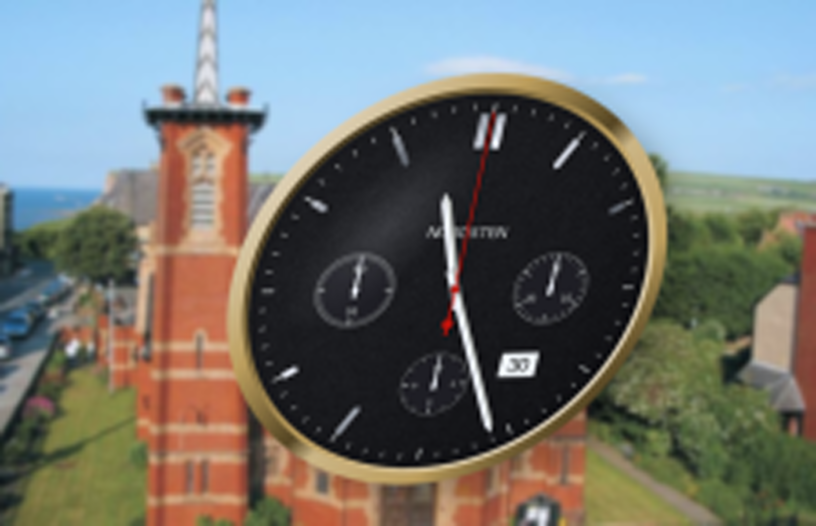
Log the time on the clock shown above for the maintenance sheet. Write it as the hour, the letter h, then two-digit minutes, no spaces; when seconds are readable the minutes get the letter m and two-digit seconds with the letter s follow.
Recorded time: 11h26
